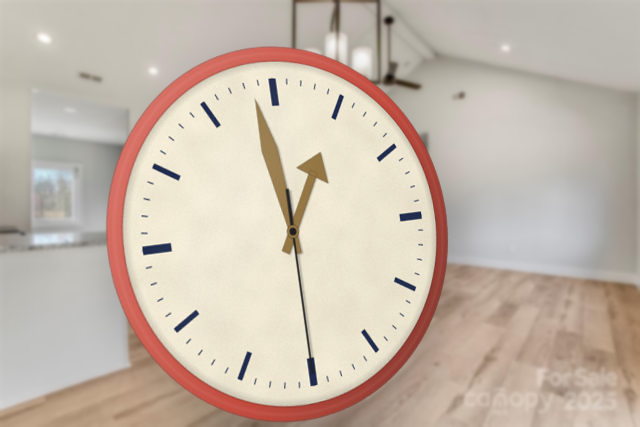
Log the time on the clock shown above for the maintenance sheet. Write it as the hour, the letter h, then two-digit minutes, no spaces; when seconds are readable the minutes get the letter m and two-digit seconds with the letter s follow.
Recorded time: 12h58m30s
